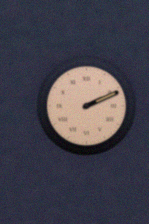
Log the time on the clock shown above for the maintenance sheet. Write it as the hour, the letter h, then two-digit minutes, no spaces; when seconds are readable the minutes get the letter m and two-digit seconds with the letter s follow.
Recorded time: 2h11
